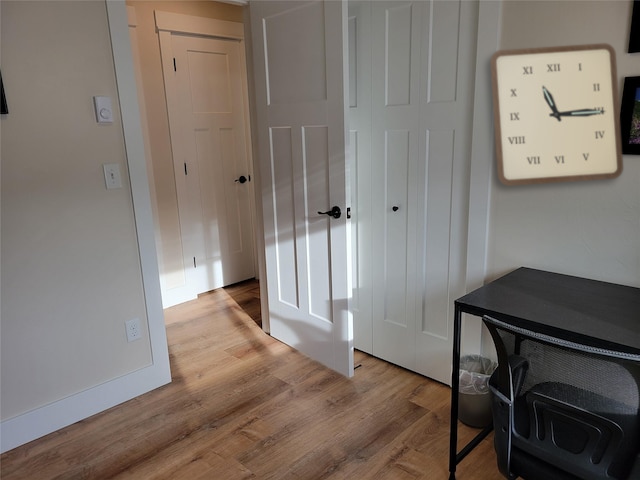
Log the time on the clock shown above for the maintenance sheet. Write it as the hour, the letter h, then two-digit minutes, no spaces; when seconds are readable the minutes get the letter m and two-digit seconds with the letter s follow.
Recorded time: 11h15
